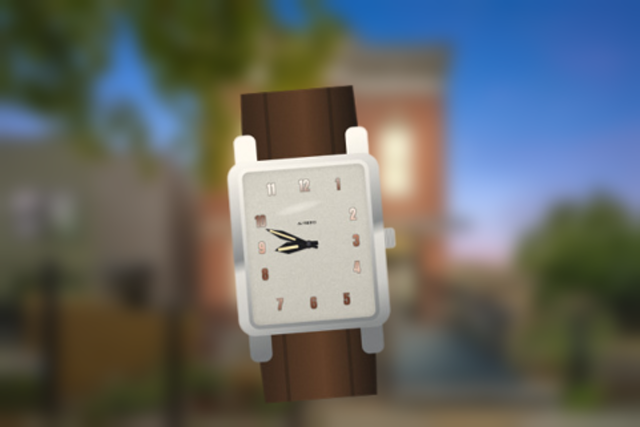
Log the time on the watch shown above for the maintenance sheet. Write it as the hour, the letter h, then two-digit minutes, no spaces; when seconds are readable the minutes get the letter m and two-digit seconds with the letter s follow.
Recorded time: 8h49
